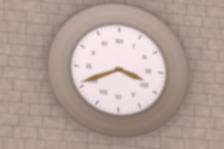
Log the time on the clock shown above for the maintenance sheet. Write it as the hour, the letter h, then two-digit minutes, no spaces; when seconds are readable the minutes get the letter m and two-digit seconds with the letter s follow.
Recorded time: 3h41
